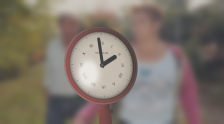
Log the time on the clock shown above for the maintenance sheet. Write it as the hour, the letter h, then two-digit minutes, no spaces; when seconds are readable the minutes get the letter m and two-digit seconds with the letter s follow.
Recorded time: 1h59
